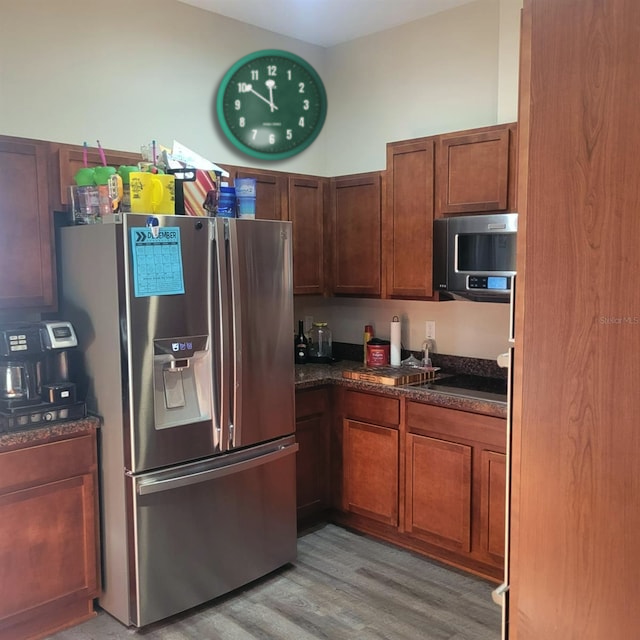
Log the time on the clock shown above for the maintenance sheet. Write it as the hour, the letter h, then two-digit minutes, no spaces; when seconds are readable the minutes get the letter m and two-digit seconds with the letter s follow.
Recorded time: 11h51
